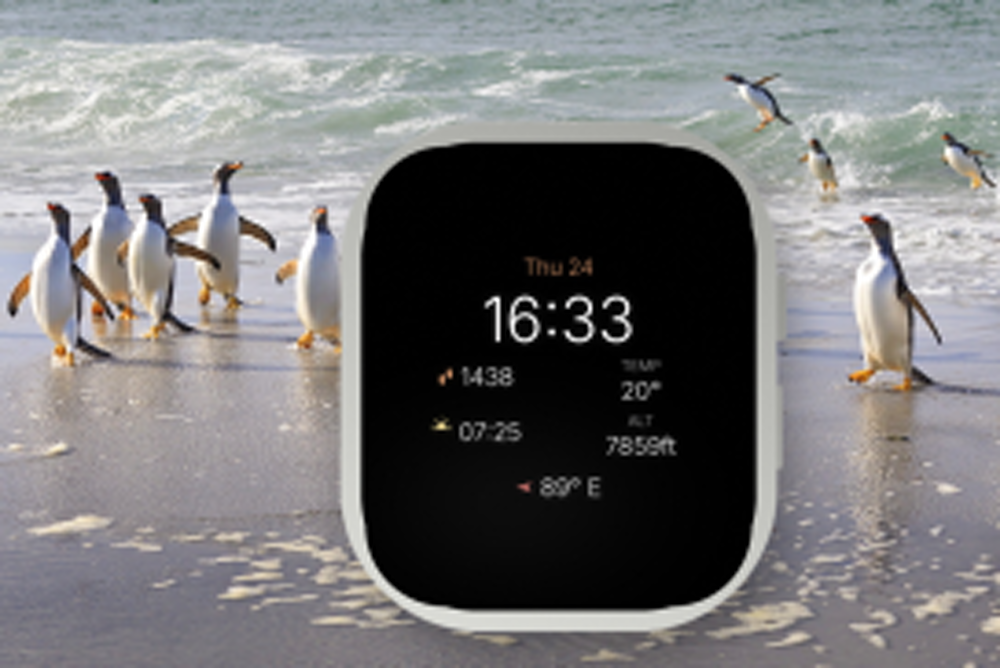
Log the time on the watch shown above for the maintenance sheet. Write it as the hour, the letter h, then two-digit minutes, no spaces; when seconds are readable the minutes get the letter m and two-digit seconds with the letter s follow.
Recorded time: 16h33
